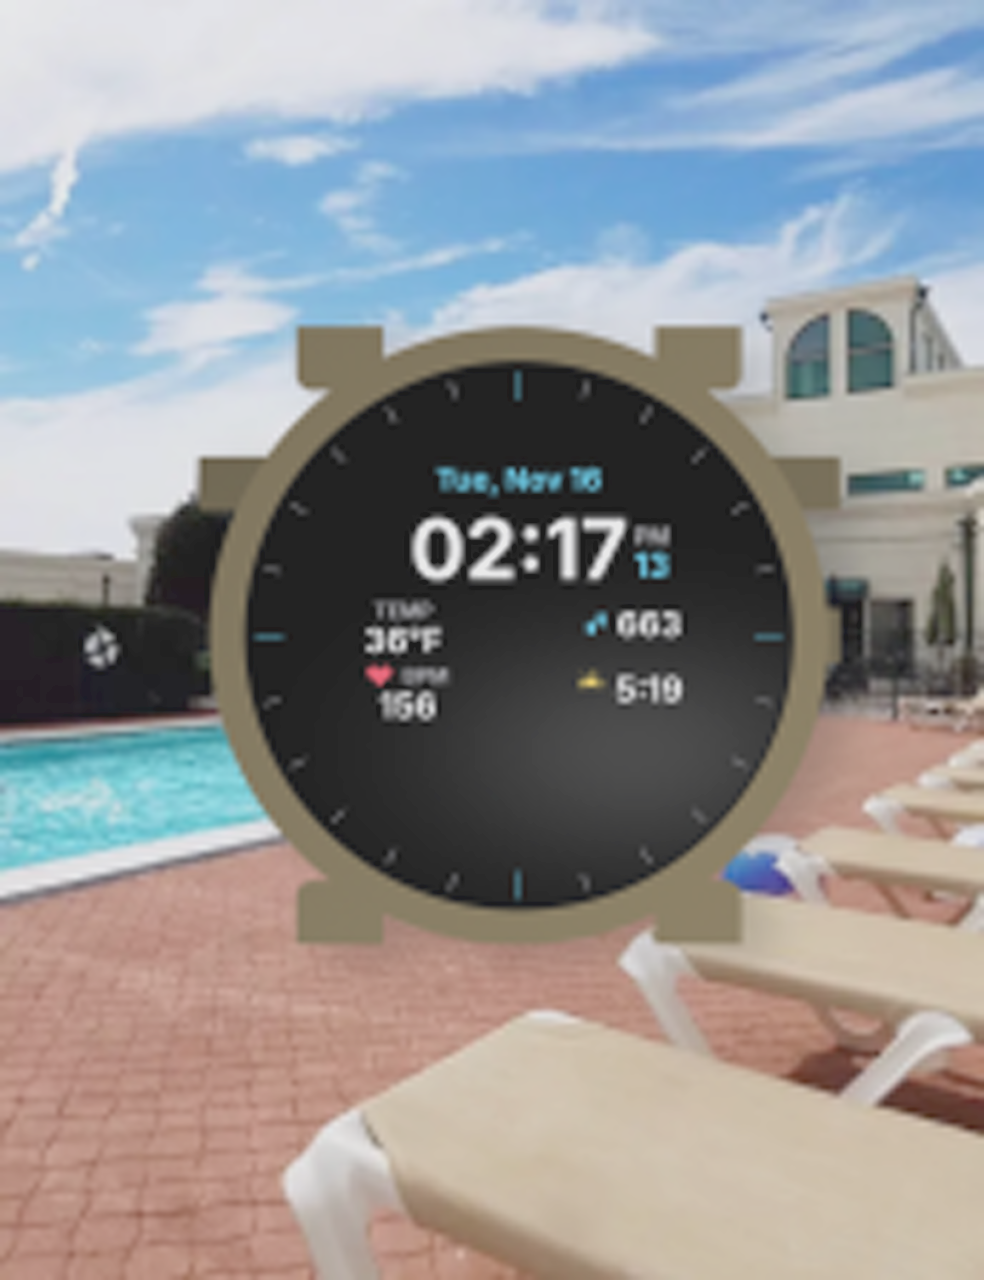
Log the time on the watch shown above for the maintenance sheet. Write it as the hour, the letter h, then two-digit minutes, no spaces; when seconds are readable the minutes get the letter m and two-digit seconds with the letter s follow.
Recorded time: 2h17
